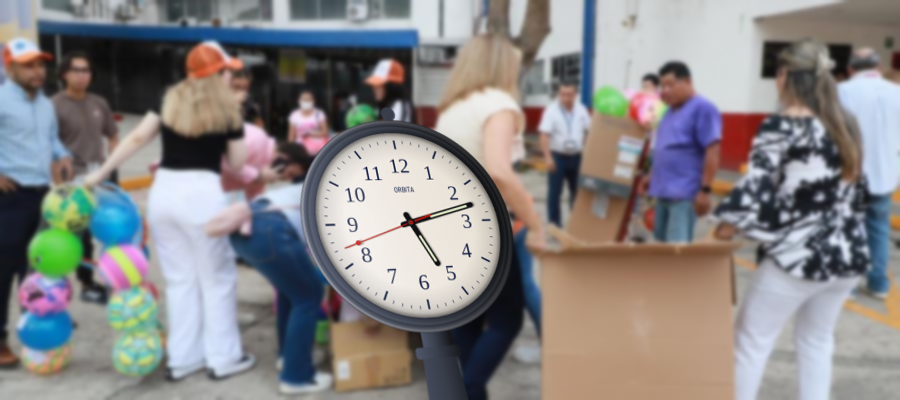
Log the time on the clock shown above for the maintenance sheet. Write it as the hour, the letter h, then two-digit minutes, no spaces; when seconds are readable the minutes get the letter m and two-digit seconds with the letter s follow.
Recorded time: 5h12m42s
